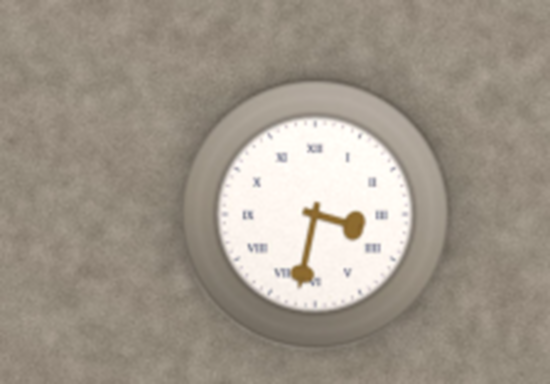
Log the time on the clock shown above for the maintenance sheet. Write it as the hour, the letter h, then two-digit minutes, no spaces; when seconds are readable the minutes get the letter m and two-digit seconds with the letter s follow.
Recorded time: 3h32
